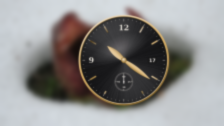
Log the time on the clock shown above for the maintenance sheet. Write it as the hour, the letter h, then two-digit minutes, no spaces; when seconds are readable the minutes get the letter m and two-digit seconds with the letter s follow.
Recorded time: 10h21
